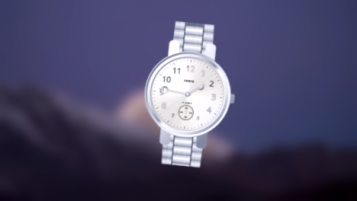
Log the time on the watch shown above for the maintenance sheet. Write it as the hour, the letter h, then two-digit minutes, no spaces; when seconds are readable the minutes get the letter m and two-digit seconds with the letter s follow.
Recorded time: 1h46
